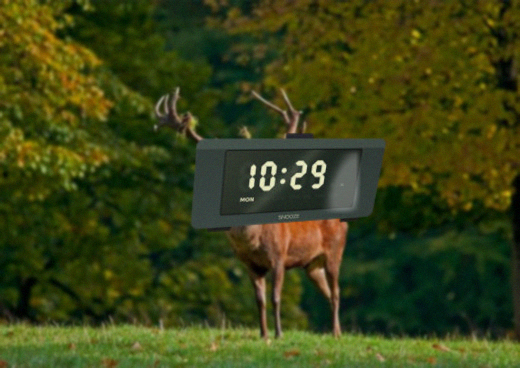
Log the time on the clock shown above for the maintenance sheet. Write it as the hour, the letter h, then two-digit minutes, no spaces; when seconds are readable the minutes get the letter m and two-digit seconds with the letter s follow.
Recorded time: 10h29
